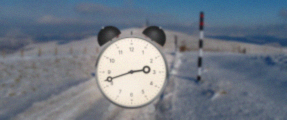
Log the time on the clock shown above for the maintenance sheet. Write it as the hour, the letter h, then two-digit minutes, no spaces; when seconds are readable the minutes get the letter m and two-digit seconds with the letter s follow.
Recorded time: 2h42
